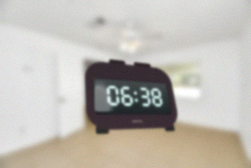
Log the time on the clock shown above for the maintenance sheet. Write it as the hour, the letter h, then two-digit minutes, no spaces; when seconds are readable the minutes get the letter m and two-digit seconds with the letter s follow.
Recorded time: 6h38
